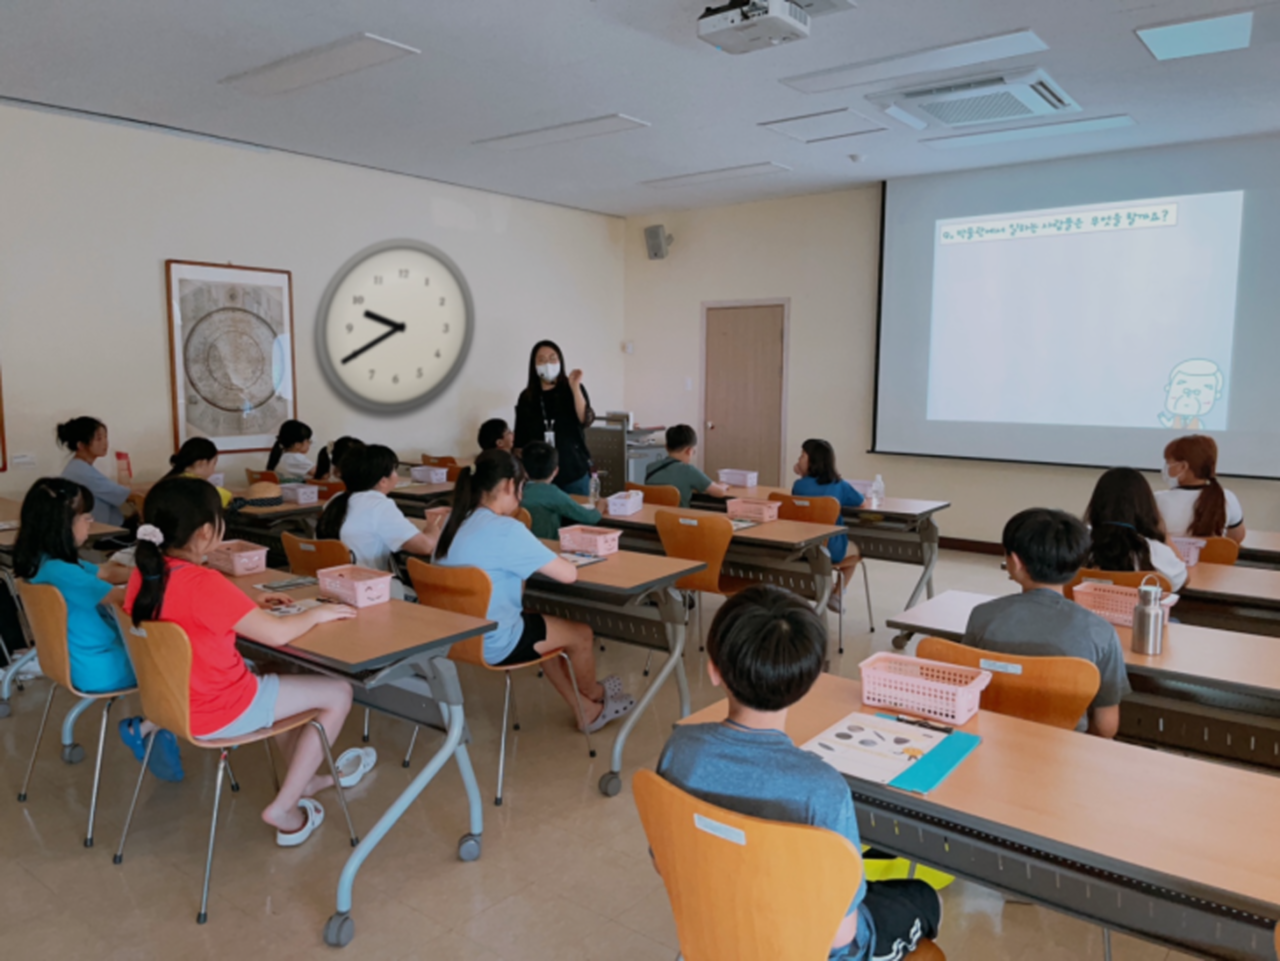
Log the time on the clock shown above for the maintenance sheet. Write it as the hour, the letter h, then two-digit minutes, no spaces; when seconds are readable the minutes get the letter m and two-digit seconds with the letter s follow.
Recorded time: 9h40
